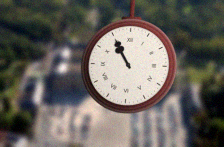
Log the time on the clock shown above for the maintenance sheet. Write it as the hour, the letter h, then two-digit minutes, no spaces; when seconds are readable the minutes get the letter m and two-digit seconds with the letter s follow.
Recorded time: 10h55
